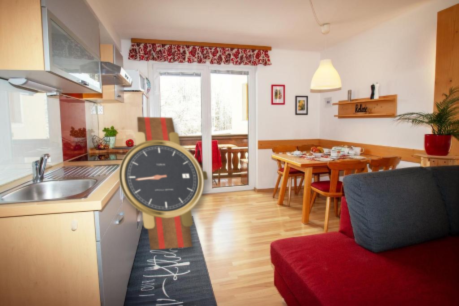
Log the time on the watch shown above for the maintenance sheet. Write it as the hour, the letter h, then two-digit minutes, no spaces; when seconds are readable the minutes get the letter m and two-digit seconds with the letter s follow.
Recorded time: 8h44
